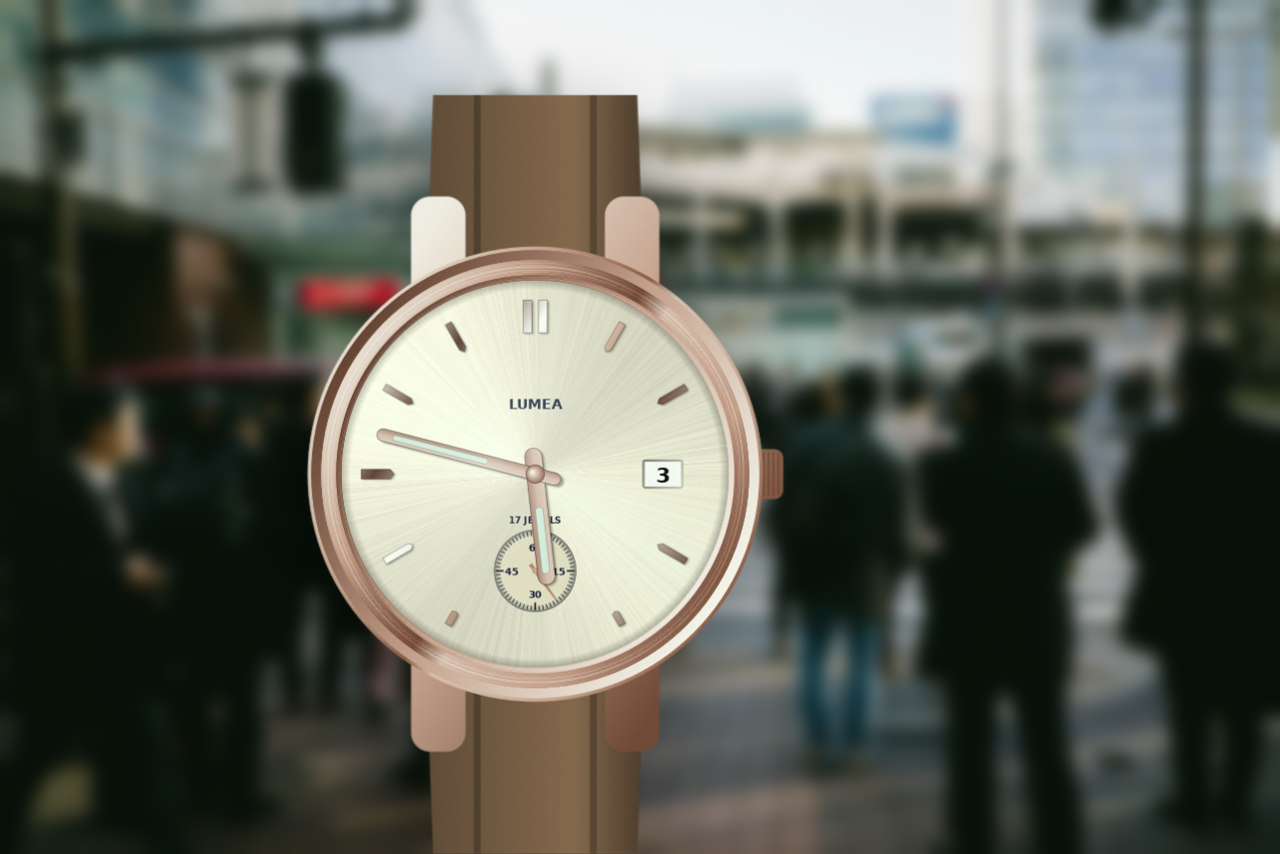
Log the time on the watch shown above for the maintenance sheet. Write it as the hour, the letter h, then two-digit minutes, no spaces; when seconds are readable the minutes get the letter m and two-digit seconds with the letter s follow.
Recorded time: 5h47m24s
